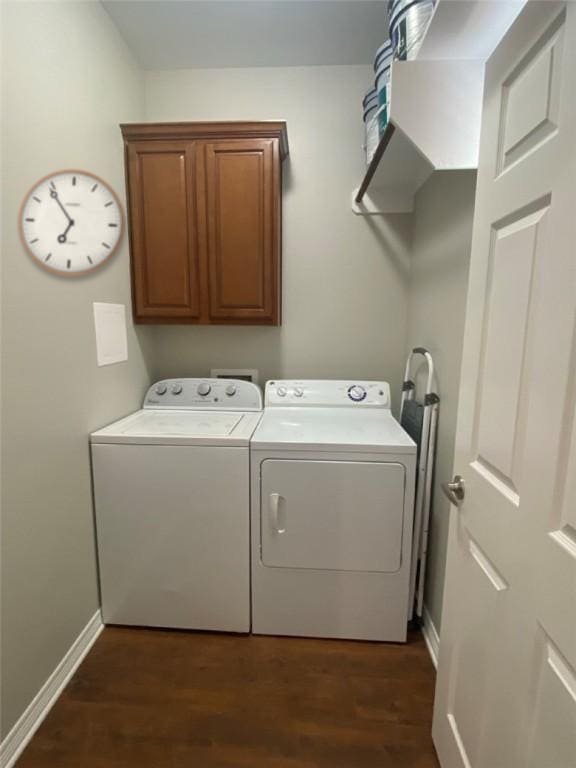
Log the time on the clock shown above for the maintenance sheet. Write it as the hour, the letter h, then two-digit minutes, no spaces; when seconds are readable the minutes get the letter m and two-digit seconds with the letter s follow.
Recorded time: 6h54
